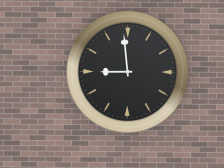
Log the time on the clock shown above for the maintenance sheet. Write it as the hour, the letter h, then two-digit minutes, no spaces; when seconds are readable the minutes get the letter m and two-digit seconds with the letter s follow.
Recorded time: 8h59
